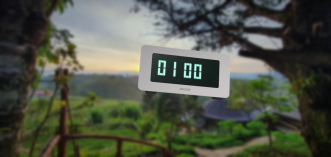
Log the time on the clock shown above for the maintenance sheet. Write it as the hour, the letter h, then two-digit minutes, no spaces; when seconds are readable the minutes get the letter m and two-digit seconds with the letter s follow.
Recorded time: 1h00
